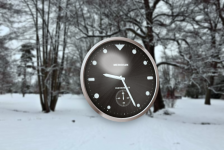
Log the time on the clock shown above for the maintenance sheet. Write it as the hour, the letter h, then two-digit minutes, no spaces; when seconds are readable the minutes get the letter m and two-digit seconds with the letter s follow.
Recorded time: 9h26
